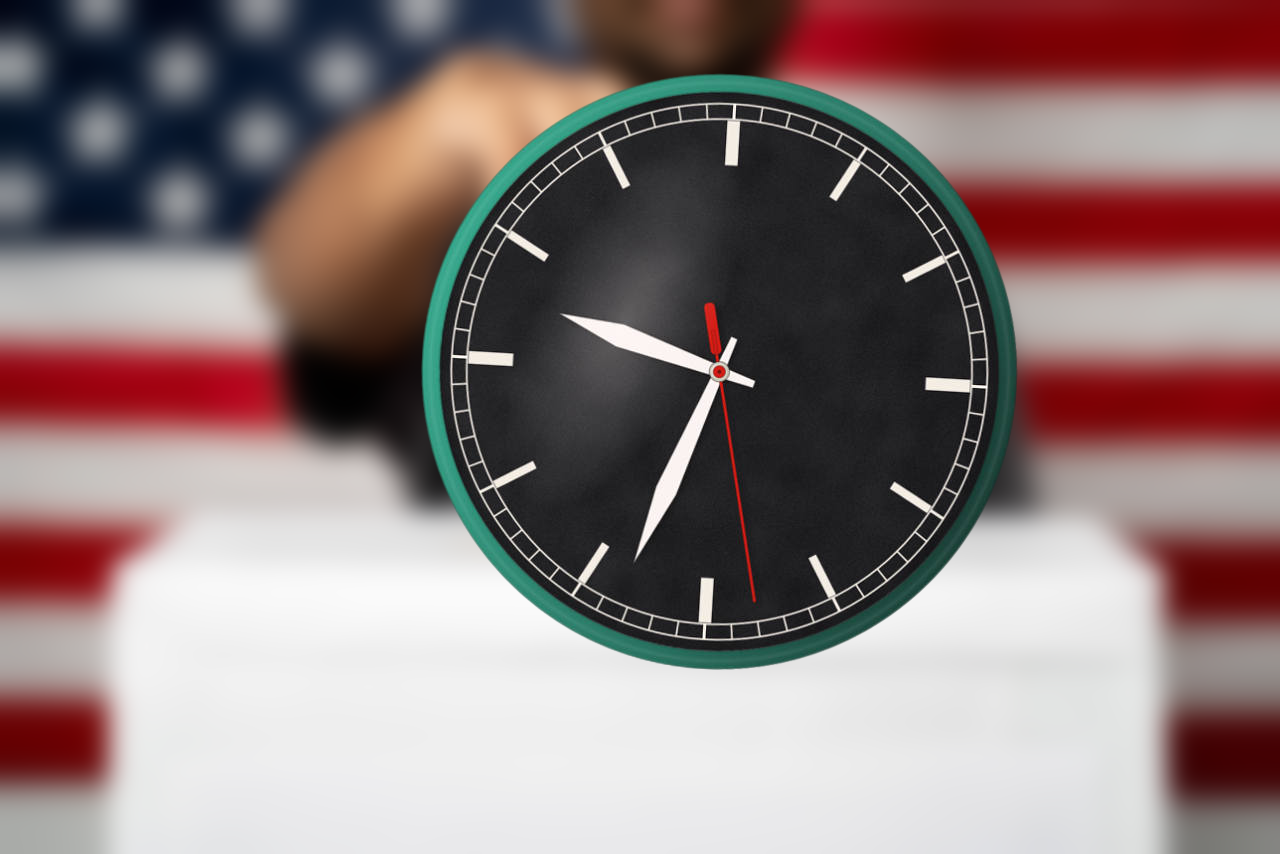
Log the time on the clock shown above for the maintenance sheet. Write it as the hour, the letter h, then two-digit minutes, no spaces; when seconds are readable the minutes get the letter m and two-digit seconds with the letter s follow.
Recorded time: 9h33m28s
